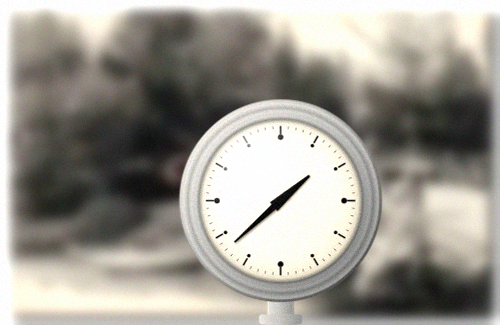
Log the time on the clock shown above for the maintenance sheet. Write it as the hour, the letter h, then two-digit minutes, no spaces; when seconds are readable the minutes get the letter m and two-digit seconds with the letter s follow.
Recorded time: 1h38
